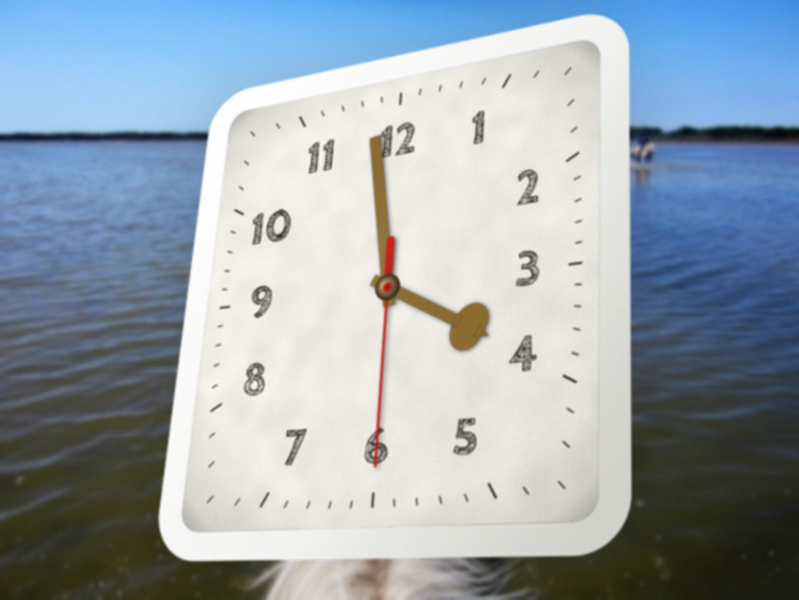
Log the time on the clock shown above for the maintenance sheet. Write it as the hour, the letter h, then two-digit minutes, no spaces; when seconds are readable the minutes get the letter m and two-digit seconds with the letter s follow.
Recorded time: 3h58m30s
